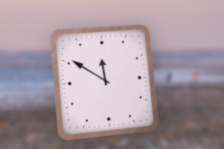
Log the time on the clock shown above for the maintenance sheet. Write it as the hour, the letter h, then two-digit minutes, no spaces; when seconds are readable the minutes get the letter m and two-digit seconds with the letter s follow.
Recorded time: 11h51
